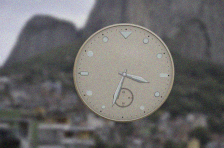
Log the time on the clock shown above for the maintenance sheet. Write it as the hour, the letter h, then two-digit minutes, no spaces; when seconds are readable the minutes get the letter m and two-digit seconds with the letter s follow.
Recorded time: 3h33
